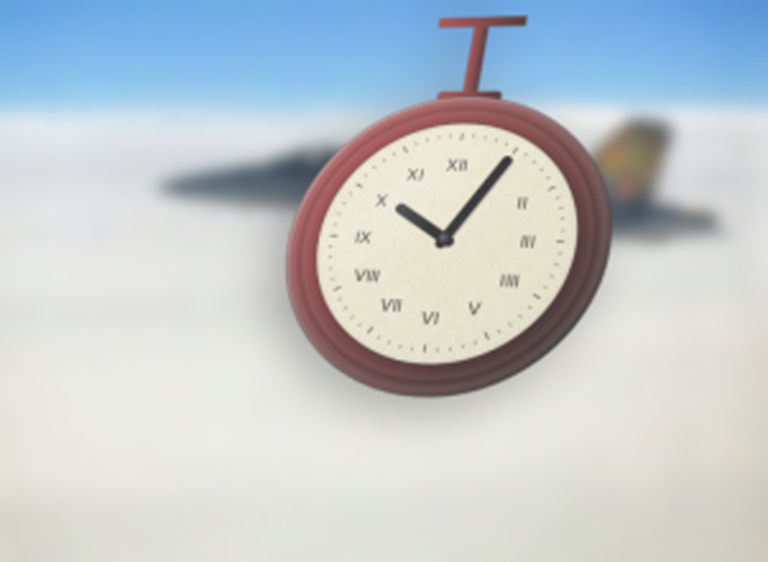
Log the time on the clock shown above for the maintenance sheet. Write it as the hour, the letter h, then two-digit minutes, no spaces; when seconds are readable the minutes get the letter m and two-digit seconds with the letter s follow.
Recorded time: 10h05
